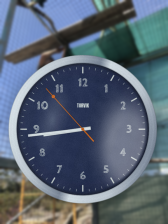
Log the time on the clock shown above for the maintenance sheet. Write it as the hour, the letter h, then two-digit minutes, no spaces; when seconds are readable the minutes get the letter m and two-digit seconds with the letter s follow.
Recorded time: 8h43m53s
